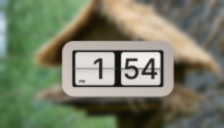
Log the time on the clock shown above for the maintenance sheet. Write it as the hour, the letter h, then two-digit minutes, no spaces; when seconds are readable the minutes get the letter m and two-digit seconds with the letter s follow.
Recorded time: 1h54
